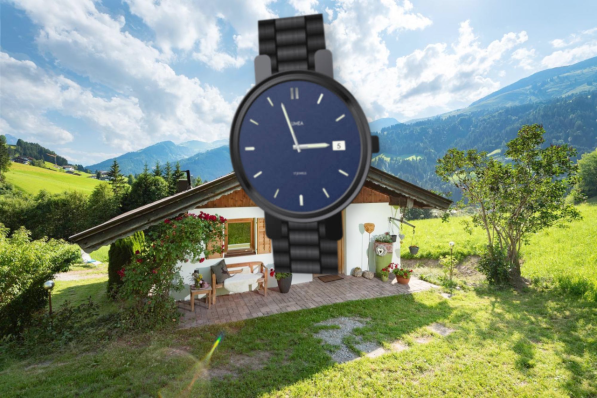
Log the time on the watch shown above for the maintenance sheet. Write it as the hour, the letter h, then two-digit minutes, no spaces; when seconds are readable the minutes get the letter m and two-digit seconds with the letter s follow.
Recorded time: 2h57
